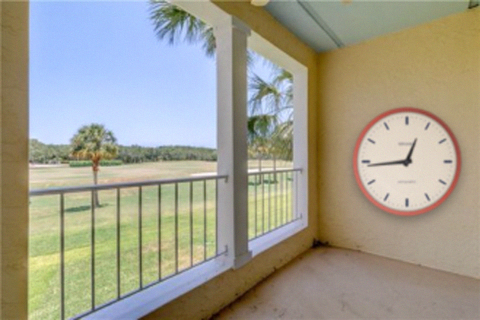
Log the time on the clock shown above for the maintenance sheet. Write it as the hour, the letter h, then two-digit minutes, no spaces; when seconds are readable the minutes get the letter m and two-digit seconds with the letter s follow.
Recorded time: 12h44
